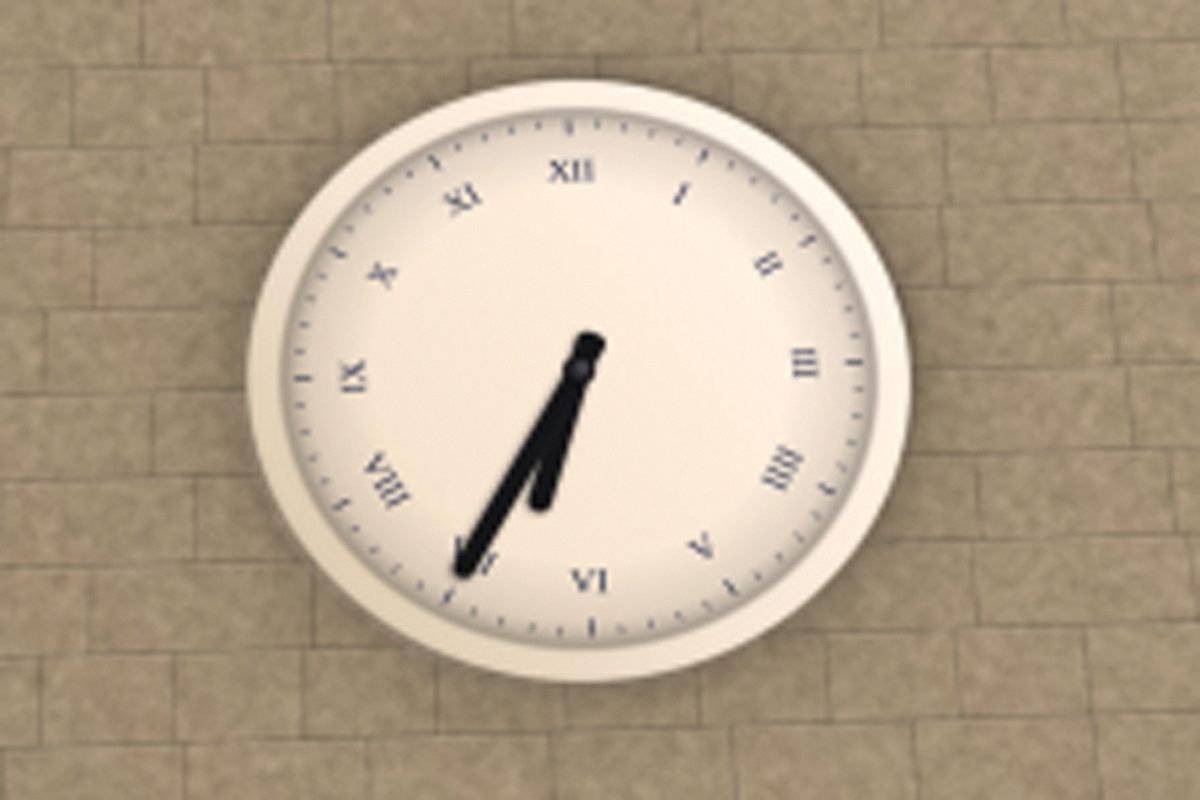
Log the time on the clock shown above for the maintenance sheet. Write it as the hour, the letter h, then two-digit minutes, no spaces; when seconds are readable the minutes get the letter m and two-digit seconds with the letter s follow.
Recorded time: 6h35
